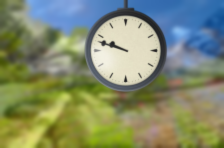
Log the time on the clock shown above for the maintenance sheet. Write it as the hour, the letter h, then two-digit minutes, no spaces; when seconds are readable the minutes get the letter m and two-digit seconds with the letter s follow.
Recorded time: 9h48
